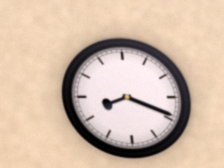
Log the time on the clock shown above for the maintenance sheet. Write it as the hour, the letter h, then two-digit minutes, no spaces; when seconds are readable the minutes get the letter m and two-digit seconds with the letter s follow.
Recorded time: 8h19
